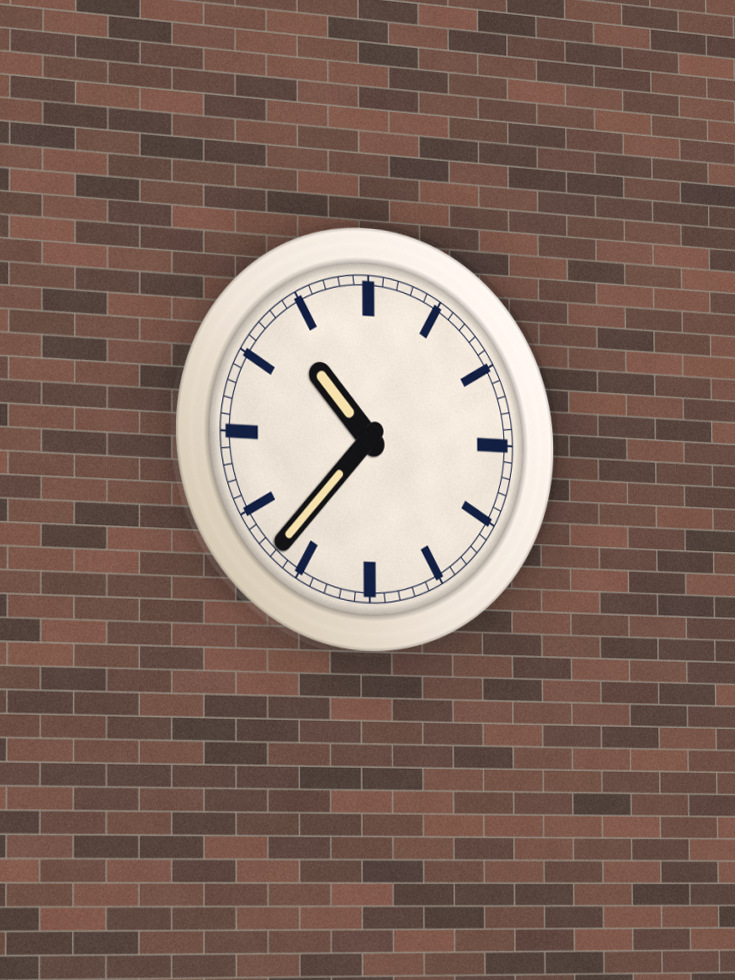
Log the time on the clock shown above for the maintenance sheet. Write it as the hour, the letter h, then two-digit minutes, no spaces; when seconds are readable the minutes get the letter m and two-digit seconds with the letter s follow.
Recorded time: 10h37
